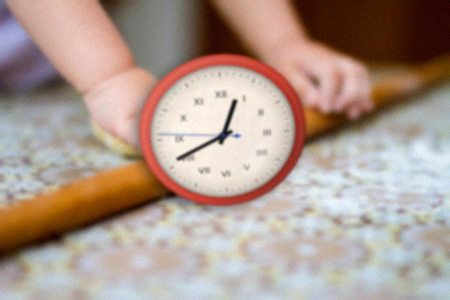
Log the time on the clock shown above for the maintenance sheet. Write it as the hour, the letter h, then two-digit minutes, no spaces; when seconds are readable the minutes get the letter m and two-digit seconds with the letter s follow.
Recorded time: 12h40m46s
